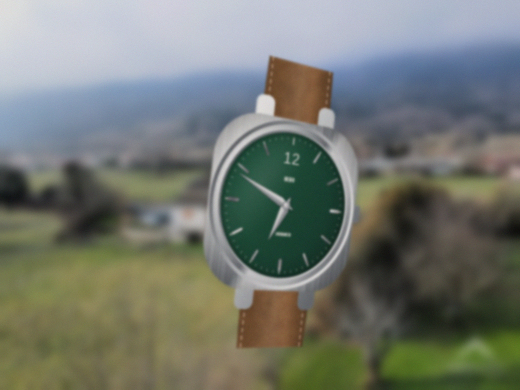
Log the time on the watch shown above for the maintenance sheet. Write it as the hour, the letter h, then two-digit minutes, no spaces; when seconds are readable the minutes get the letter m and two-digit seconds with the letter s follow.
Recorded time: 6h49
